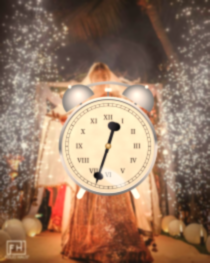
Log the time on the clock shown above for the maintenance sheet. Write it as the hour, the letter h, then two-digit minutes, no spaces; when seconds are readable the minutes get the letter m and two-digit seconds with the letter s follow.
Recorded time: 12h33
